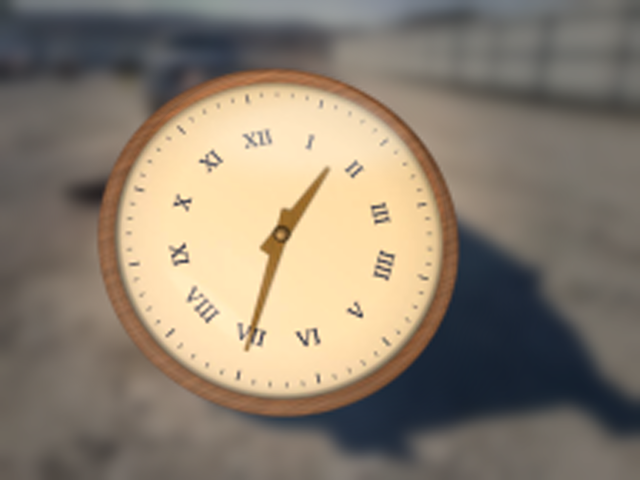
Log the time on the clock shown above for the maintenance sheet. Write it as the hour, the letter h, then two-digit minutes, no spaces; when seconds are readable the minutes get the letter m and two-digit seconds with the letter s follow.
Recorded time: 1h35
